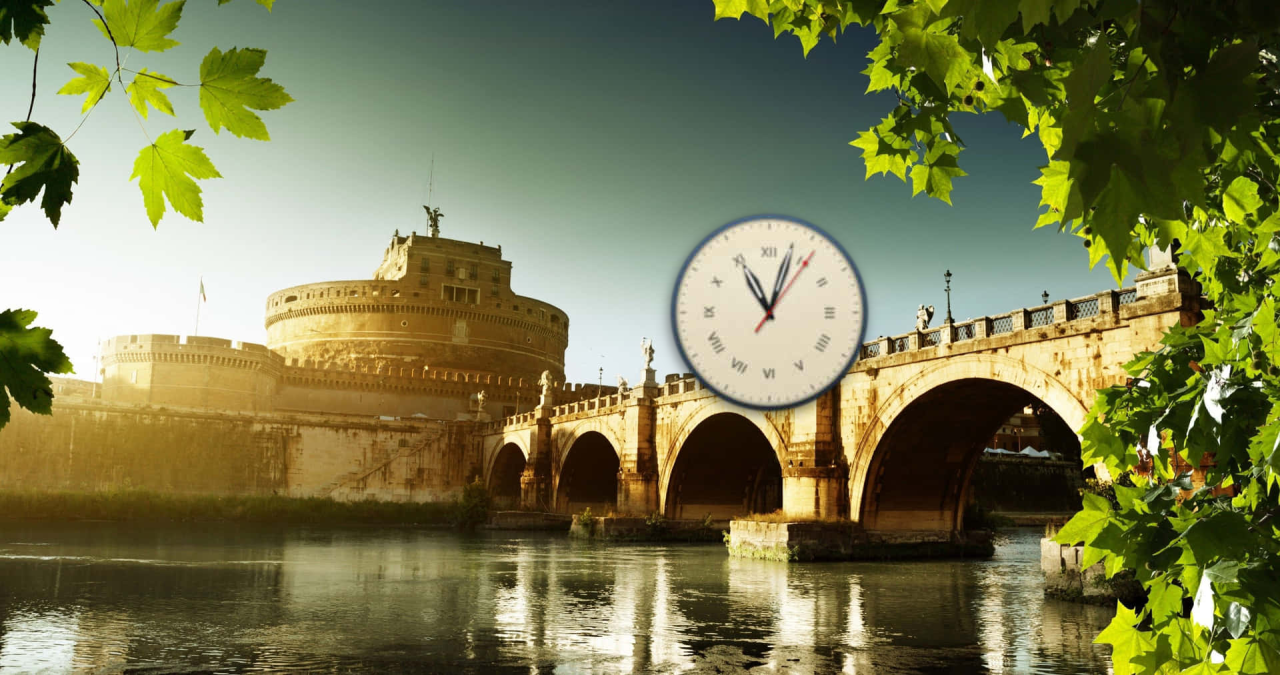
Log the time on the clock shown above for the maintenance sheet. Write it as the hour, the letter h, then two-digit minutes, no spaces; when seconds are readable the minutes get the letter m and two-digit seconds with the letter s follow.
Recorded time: 11h03m06s
